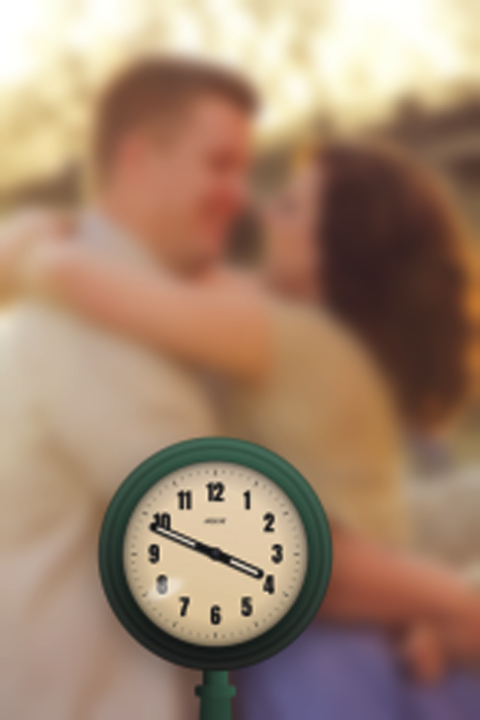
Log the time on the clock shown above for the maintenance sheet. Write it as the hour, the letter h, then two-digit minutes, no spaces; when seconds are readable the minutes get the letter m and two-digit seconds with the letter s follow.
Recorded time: 3h49
